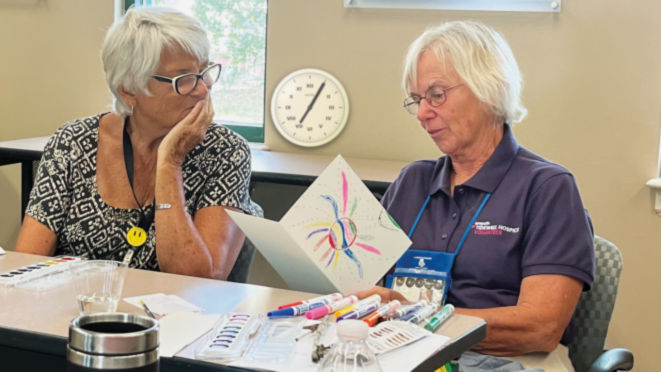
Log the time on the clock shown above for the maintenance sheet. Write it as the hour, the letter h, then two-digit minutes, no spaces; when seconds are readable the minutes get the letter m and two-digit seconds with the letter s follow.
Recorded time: 7h05
